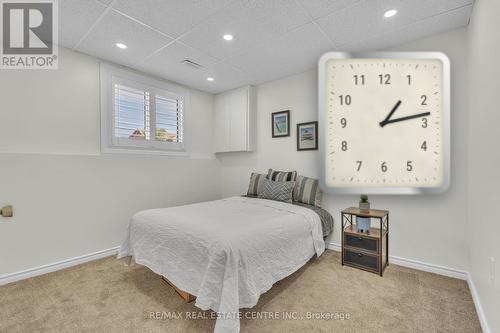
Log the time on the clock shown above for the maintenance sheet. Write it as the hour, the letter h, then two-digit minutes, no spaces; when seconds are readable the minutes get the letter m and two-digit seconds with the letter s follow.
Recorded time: 1h13
